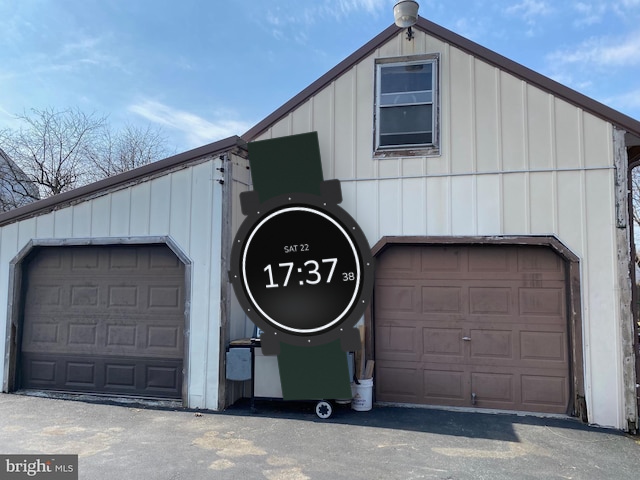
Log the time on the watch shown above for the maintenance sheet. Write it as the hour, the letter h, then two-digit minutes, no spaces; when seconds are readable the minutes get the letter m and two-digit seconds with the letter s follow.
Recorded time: 17h37m38s
